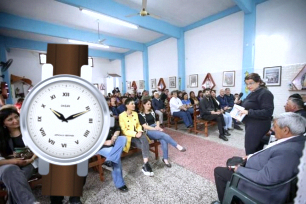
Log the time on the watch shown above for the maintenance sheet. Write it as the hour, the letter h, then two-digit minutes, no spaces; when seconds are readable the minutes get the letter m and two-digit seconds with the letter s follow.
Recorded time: 10h11
